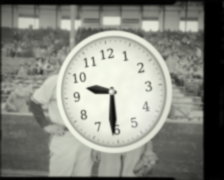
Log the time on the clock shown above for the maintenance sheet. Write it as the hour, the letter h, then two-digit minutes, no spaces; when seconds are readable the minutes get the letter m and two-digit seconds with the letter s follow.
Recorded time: 9h31
